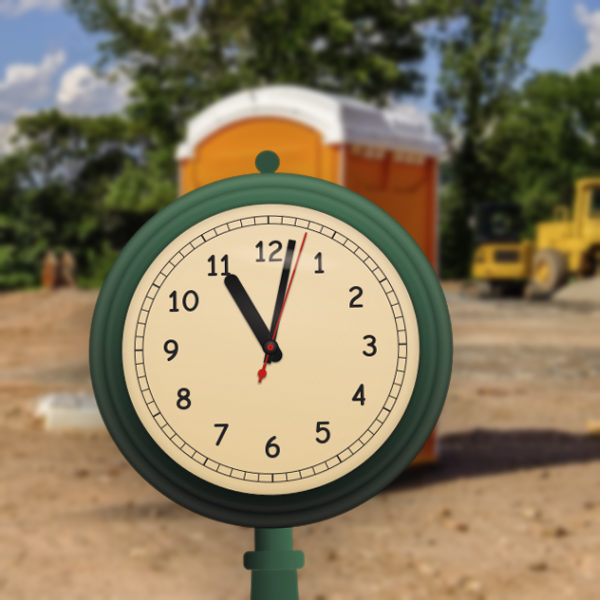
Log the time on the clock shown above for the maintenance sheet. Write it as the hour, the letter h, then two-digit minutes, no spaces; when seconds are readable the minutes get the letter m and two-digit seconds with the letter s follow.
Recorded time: 11h02m03s
